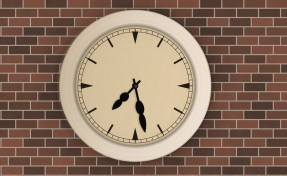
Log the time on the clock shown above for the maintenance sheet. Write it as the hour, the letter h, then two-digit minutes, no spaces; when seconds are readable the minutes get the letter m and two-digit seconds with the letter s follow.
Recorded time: 7h28
